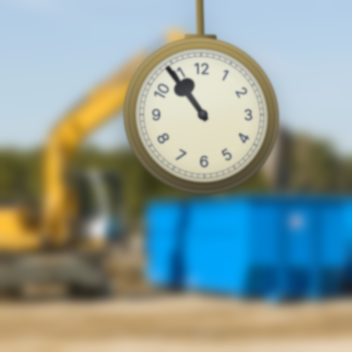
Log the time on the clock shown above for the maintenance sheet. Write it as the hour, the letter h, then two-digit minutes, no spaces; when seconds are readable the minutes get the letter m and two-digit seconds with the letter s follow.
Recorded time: 10h54
